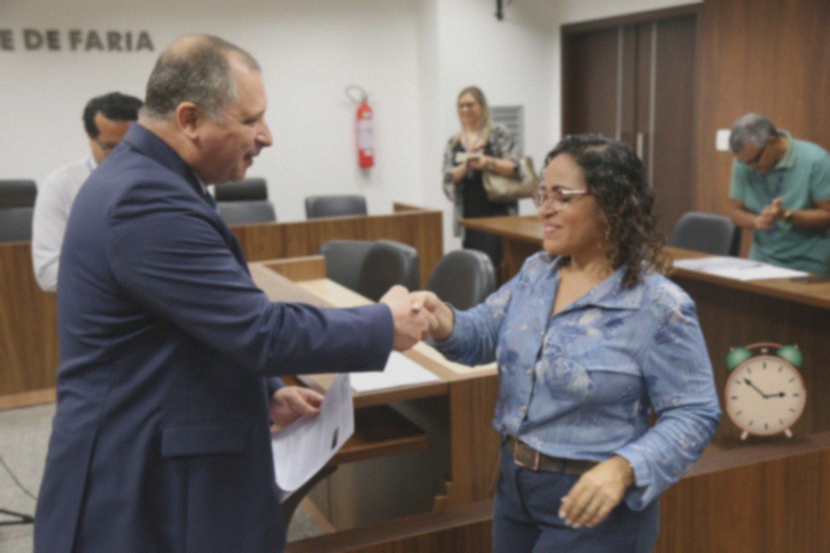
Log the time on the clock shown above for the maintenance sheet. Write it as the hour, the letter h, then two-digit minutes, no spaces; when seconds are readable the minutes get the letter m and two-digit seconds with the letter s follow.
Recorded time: 2h52
